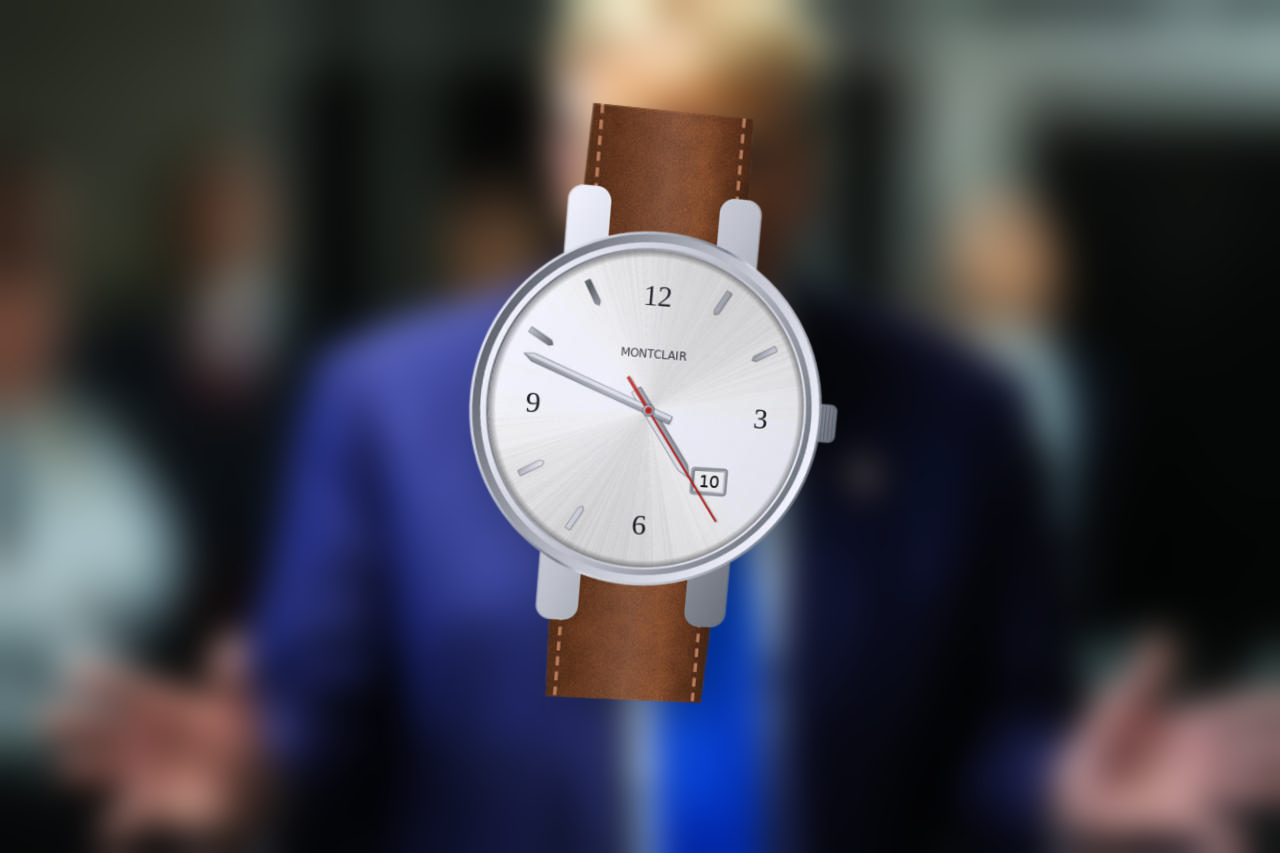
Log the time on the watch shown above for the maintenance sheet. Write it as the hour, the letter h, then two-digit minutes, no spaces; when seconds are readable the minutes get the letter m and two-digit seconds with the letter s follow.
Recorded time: 4h48m24s
